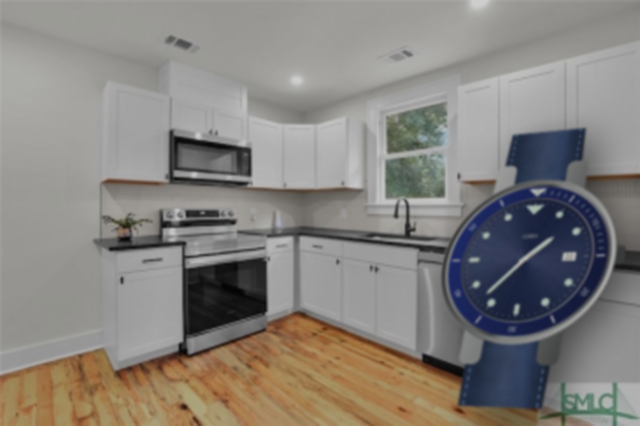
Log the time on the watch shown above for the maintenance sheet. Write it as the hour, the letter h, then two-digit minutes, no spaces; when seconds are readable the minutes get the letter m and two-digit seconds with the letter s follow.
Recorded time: 1h37
